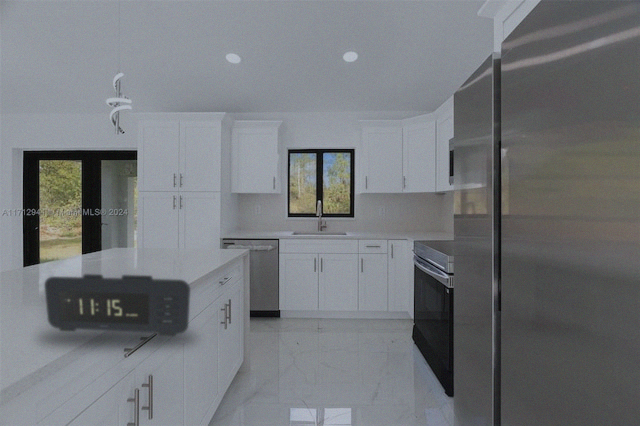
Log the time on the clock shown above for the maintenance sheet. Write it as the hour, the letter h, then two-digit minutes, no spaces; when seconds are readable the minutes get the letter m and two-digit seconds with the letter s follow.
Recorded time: 11h15
